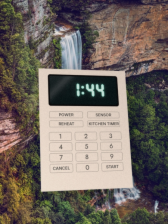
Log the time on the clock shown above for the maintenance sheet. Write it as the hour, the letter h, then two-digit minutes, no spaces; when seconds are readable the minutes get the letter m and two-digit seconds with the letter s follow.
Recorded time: 1h44
